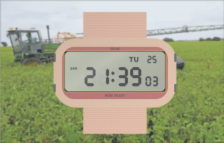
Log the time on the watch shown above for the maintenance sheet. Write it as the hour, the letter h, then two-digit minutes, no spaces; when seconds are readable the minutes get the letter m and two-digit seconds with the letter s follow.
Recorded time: 21h39m03s
